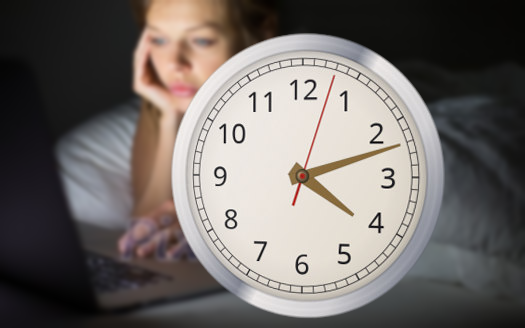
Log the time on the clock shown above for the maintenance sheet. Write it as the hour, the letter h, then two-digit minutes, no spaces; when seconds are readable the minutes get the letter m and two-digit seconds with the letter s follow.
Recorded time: 4h12m03s
